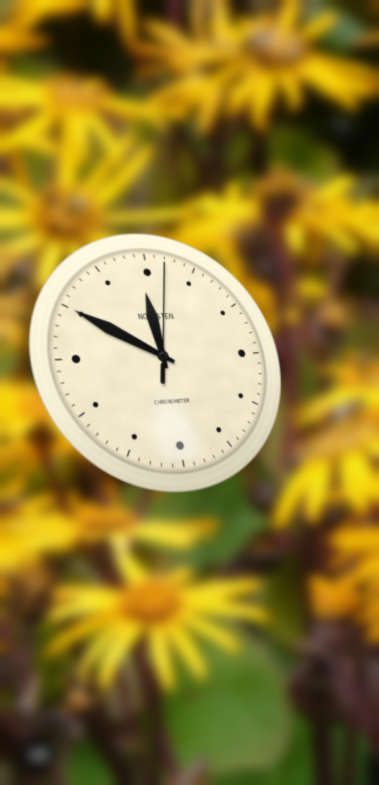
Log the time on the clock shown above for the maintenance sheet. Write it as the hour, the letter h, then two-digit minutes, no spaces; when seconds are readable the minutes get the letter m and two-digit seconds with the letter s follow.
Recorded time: 11h50m02s
